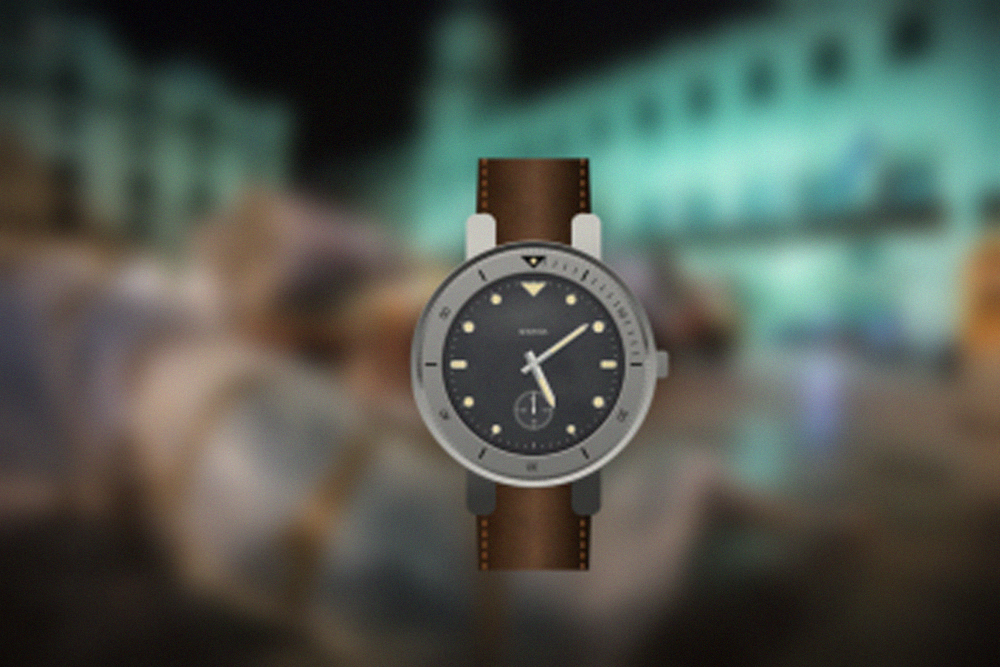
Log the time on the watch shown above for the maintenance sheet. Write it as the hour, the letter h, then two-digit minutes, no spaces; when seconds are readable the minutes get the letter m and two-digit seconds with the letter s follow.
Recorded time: 5h09
